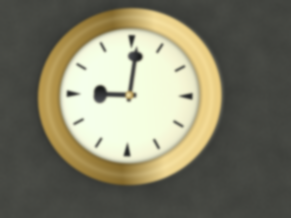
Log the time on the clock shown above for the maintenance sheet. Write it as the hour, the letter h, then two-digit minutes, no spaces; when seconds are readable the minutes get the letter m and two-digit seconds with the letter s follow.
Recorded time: 9h01
